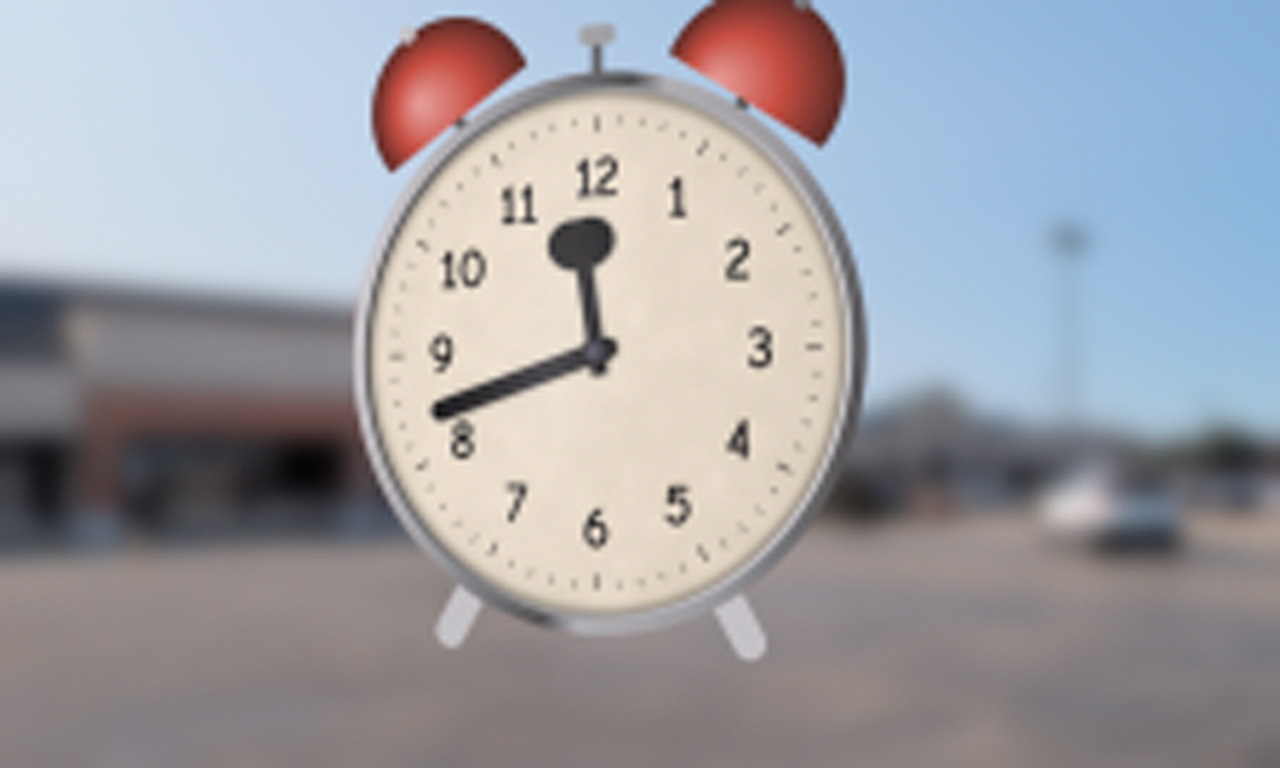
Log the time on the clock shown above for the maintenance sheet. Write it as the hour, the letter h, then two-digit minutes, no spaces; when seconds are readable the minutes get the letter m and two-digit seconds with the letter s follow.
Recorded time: 11h42
